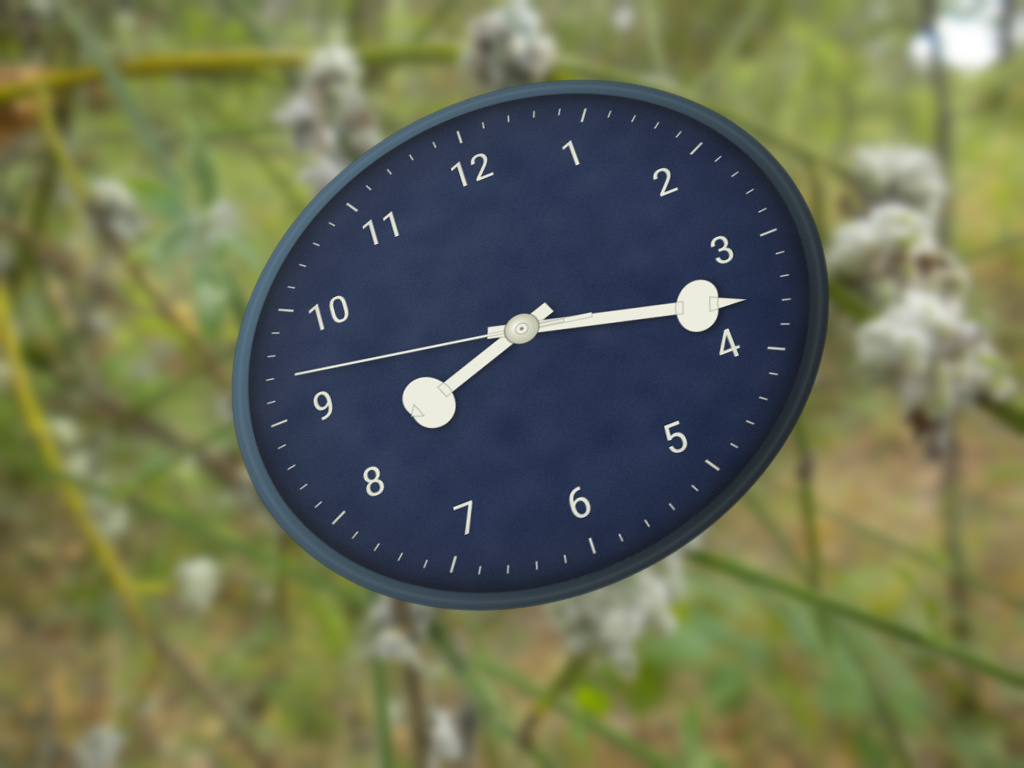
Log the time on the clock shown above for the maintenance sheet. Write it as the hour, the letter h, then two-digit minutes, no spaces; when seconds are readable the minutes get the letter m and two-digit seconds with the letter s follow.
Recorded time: 8h17m47s
